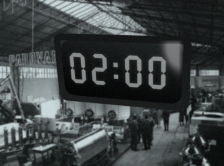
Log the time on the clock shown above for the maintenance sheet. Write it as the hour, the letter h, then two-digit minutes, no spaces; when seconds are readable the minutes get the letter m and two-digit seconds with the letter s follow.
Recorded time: 2h00
